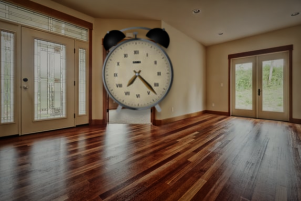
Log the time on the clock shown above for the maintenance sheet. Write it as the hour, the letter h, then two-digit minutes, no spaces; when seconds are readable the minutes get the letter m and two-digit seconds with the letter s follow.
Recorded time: 7h23
